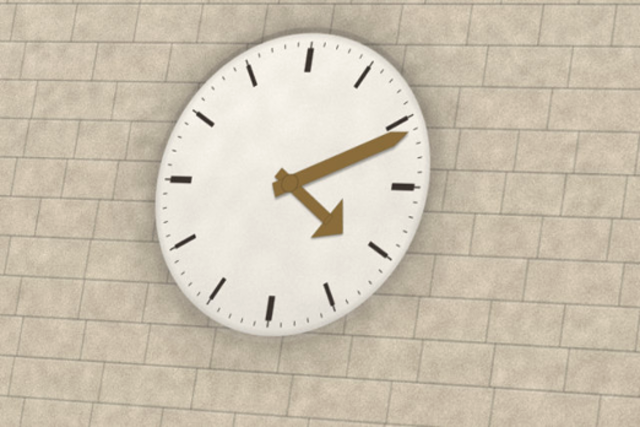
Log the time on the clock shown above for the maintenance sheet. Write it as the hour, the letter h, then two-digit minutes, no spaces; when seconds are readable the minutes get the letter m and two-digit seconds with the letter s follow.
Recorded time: 4h11
